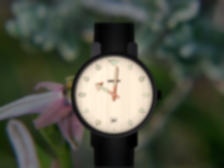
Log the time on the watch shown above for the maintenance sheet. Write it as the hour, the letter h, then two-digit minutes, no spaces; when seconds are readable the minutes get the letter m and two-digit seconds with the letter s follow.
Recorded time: 10h01
